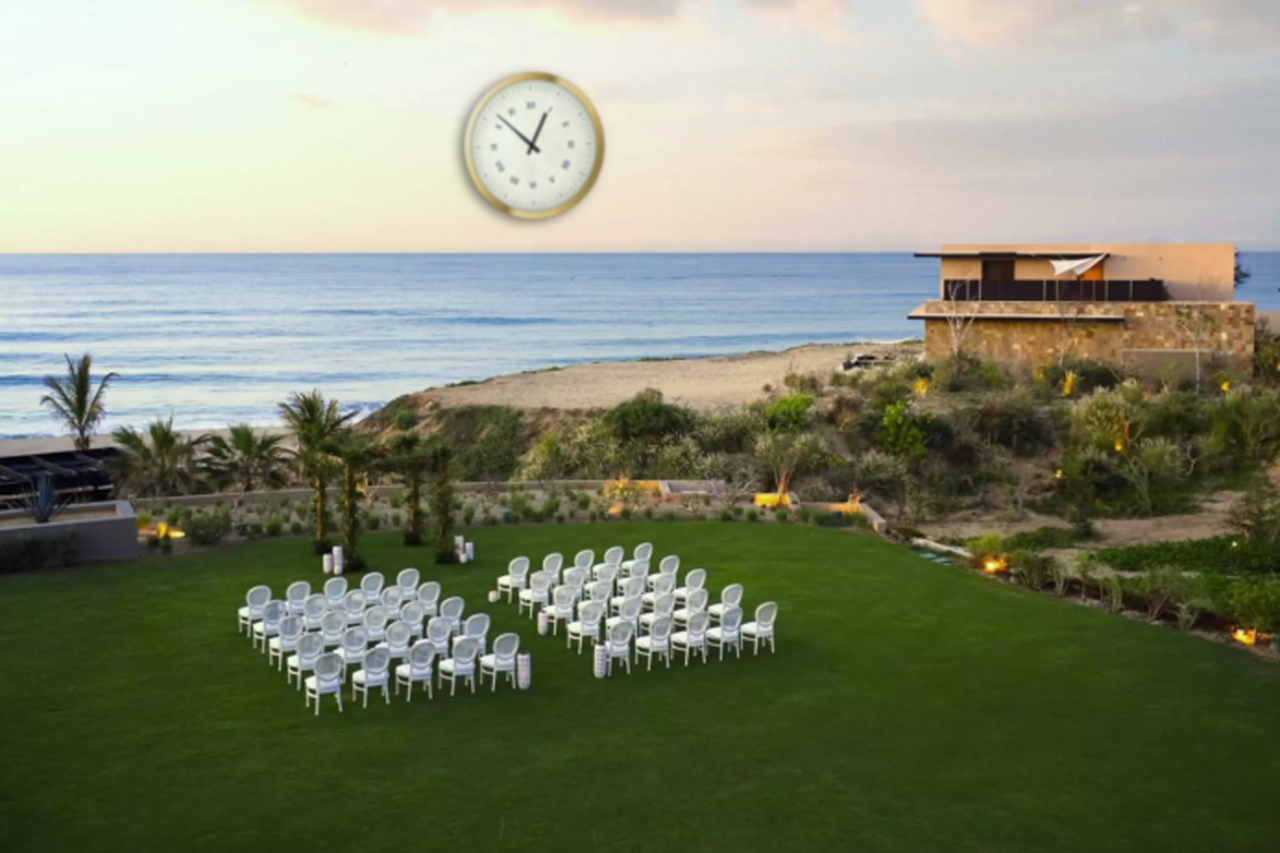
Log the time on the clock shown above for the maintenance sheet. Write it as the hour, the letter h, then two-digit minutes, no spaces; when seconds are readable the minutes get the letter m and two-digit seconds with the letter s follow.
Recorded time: 12h52
